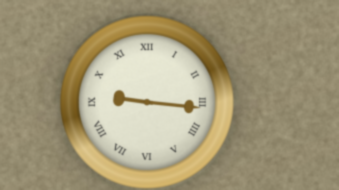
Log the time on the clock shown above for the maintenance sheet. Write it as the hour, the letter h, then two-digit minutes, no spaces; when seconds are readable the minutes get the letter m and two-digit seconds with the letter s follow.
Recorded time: 9h16
